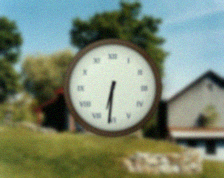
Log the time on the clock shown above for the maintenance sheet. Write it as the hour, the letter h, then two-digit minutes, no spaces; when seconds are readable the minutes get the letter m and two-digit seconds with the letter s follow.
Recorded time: 6h31
